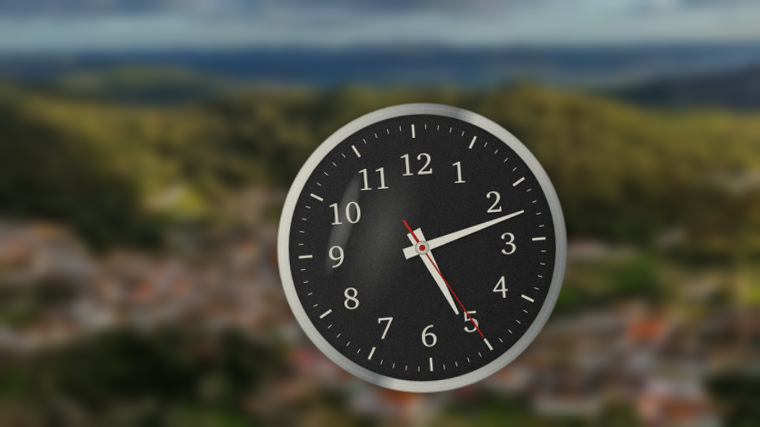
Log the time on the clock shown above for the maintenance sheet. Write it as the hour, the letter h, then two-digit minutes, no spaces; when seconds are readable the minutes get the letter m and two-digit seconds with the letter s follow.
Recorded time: 5h12m25s
